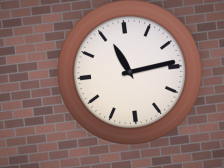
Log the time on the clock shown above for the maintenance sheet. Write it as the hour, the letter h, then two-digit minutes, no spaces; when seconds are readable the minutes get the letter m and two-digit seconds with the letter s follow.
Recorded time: 11h14
